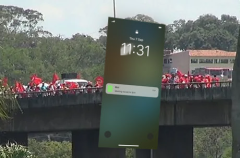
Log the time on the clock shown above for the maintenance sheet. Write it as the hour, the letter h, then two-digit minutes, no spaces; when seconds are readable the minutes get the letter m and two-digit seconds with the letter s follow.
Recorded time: 11h31
